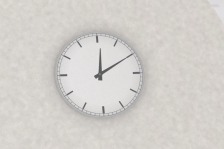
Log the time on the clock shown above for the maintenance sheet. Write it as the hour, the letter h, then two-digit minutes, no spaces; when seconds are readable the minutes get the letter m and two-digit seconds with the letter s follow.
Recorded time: 12h10
